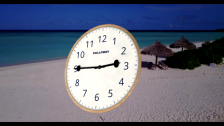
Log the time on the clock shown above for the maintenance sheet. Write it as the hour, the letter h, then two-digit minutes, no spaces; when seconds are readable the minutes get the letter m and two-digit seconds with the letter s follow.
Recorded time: 2h45
